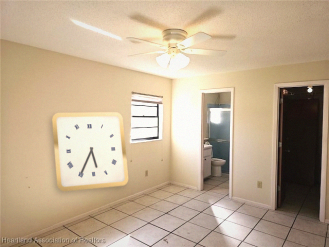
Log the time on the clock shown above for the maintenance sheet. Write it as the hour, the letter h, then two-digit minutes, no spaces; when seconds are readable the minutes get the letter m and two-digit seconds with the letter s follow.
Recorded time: 5h35
